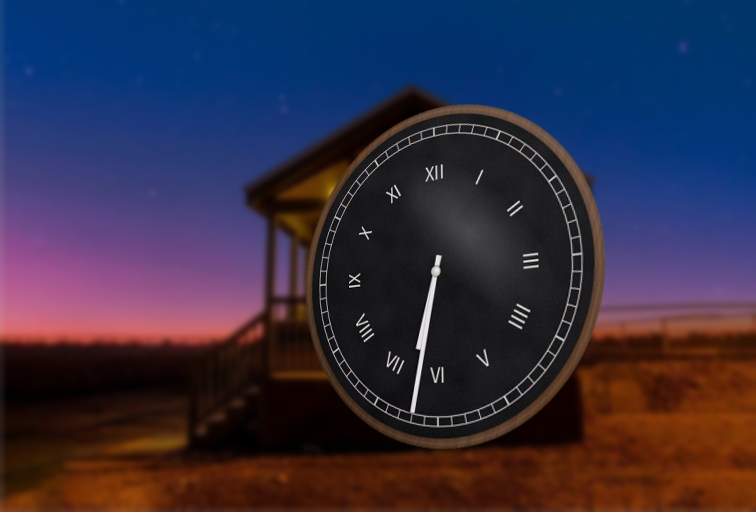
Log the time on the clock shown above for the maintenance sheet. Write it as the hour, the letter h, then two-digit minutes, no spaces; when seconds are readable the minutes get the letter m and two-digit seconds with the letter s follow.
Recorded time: 6h32
